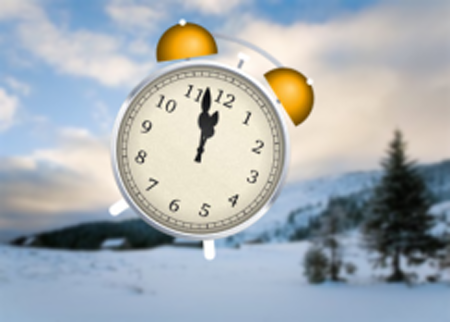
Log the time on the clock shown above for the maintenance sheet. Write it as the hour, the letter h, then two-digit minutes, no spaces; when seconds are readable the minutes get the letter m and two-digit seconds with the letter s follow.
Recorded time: 11h57
